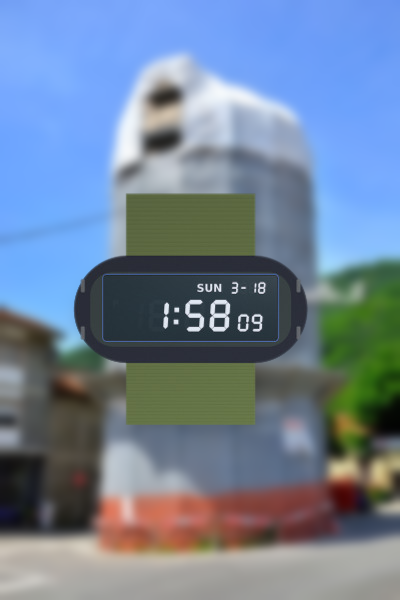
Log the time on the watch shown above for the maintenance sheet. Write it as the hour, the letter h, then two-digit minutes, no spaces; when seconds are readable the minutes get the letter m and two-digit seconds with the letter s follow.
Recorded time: 1h58m09s
